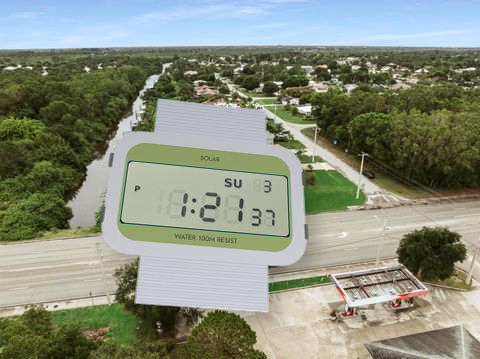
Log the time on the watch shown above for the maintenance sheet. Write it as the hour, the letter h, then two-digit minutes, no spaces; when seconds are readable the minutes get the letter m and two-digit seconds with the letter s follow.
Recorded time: 1h21m37s
